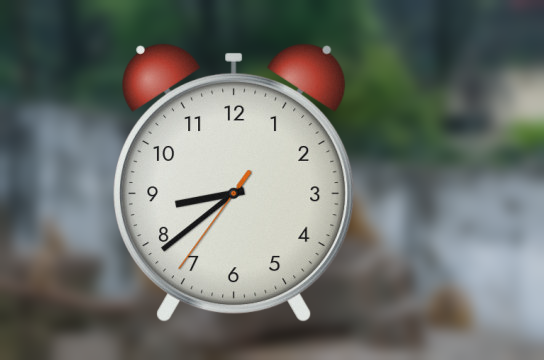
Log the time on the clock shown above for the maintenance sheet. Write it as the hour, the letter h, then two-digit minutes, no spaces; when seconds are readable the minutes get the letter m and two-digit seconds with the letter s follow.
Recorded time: 8h38m36s
